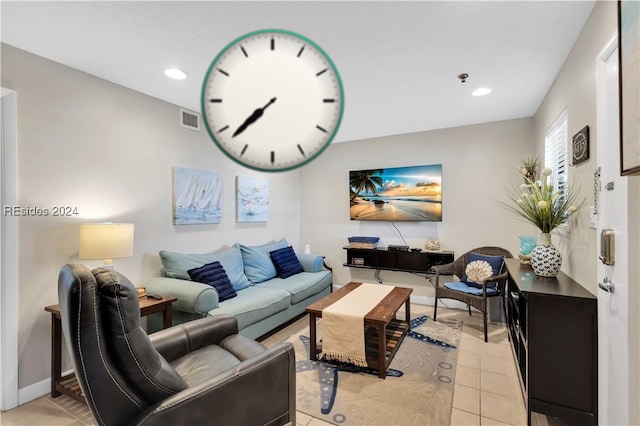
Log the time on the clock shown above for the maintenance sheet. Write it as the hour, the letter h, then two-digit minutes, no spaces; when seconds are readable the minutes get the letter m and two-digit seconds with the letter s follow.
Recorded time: 7h38
